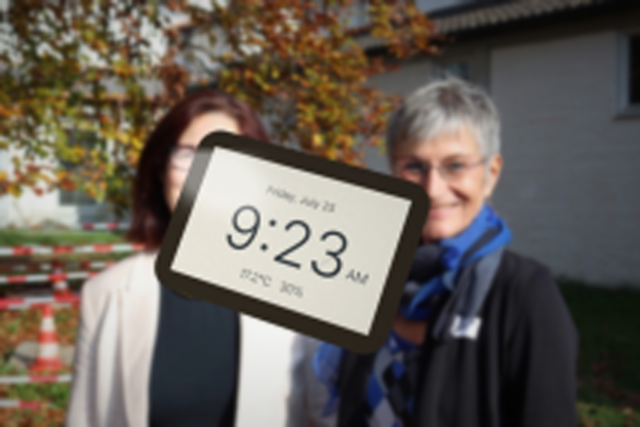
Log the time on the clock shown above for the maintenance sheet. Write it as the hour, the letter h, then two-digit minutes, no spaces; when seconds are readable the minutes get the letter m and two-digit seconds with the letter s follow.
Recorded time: 9h23
